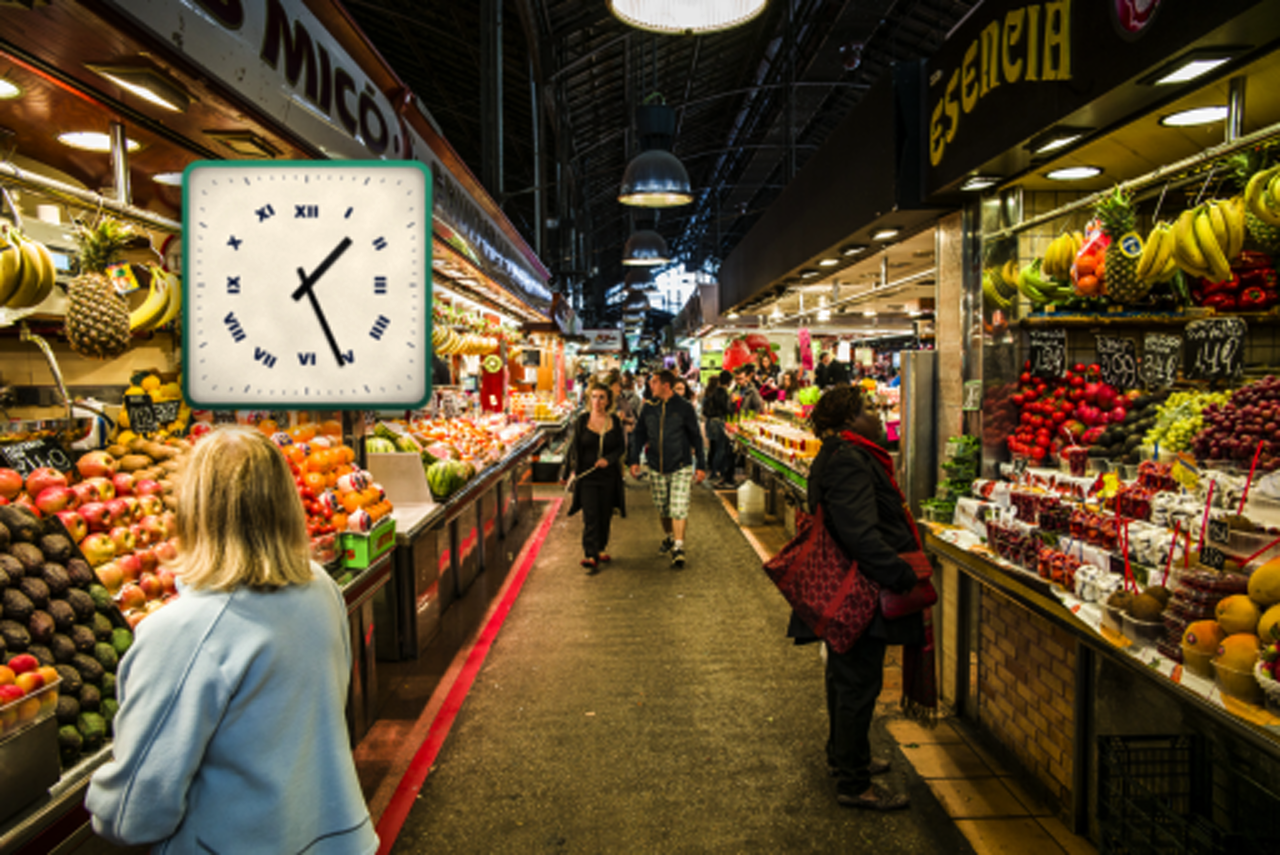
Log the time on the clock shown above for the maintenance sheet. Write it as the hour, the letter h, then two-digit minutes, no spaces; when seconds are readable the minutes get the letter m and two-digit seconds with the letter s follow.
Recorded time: 1h26
